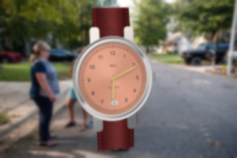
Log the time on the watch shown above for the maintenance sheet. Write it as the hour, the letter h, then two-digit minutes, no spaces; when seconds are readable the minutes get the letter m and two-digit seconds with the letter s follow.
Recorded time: 6h11
